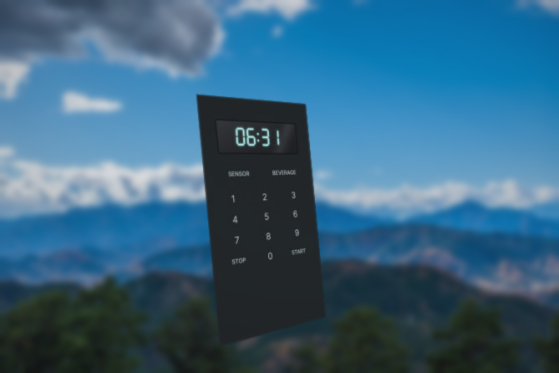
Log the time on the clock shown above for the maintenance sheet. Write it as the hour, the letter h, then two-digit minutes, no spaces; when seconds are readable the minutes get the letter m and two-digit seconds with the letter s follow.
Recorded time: 6h31
